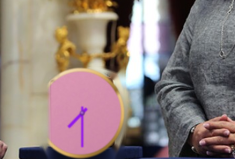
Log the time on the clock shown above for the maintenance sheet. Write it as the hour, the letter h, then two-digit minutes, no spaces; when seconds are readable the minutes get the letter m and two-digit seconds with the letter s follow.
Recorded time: 7h30
